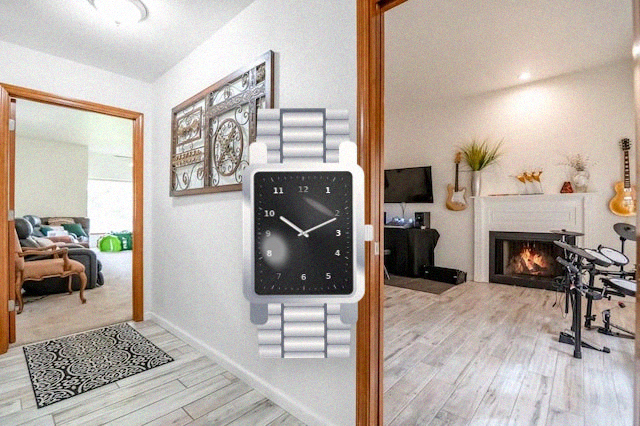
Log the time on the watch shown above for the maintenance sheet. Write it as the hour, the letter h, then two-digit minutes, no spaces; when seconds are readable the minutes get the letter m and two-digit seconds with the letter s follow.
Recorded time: 10h11
